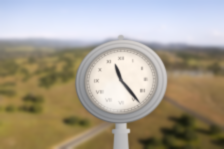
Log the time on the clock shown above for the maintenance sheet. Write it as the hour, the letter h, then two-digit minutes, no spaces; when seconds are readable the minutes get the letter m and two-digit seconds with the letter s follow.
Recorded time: 11h24
